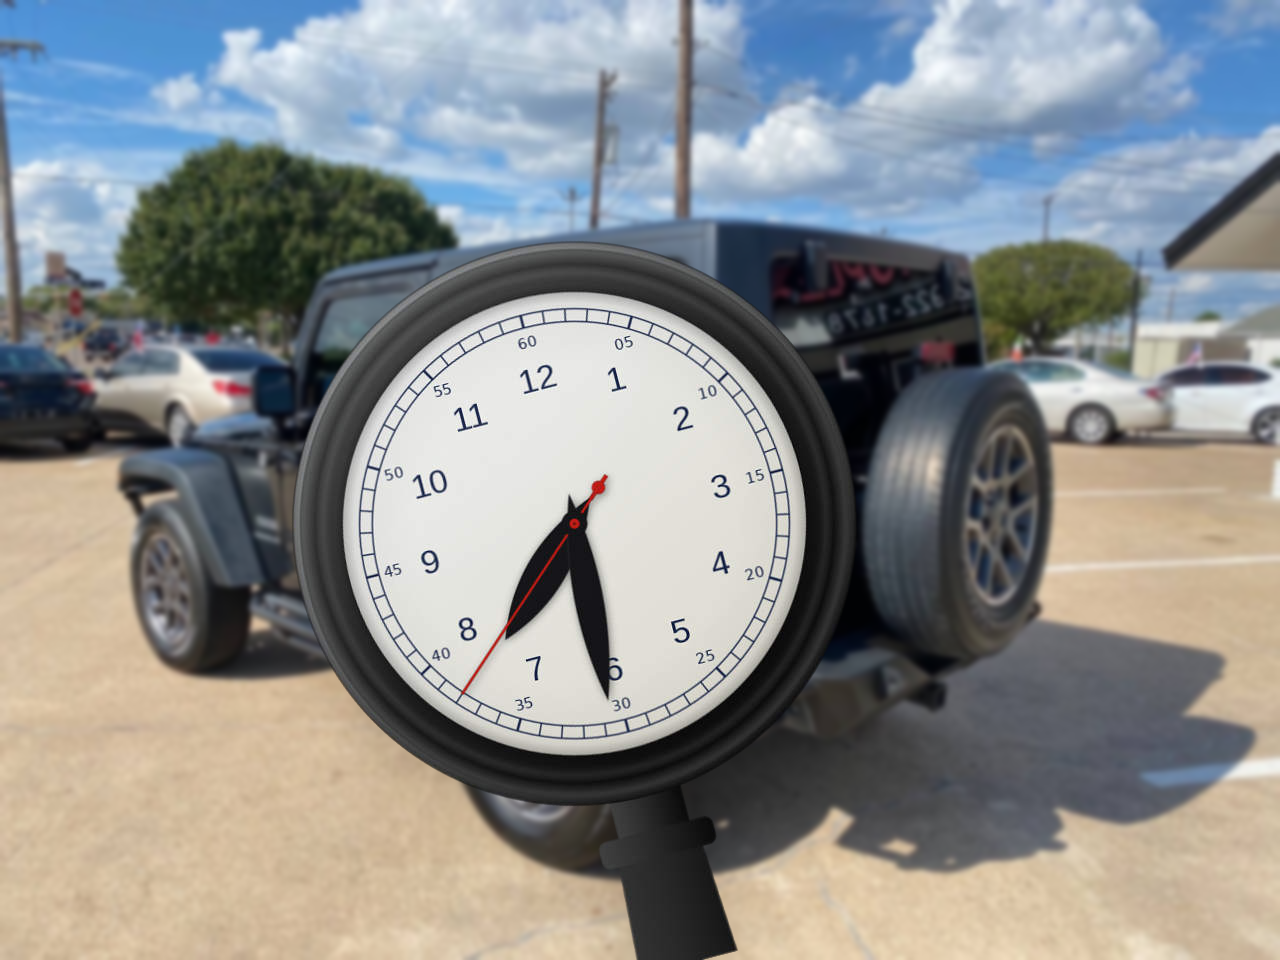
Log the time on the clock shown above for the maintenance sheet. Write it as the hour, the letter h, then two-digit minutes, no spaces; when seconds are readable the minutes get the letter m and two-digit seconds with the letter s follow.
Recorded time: 7h30m38s
